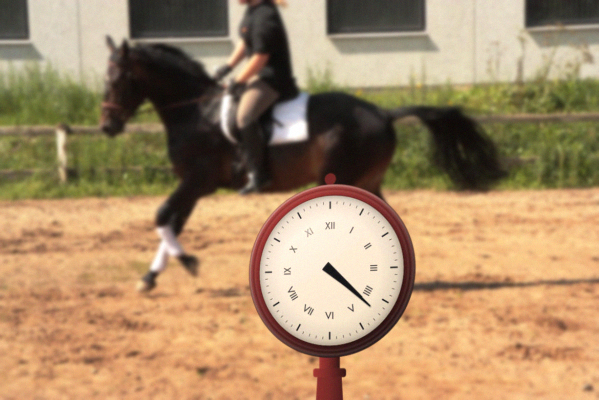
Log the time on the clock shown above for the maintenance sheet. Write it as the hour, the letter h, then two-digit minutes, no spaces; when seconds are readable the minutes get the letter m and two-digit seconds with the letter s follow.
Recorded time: 4h22
